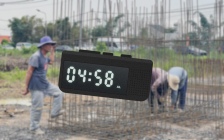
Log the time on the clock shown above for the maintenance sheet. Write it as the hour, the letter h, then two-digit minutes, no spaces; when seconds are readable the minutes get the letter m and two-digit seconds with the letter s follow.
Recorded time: 4h58
